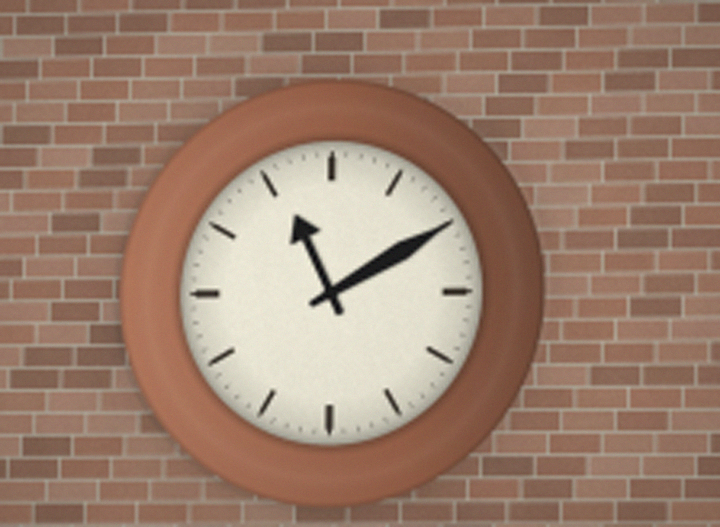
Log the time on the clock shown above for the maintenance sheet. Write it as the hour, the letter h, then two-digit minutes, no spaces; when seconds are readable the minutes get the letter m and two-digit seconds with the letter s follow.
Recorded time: 11h10
